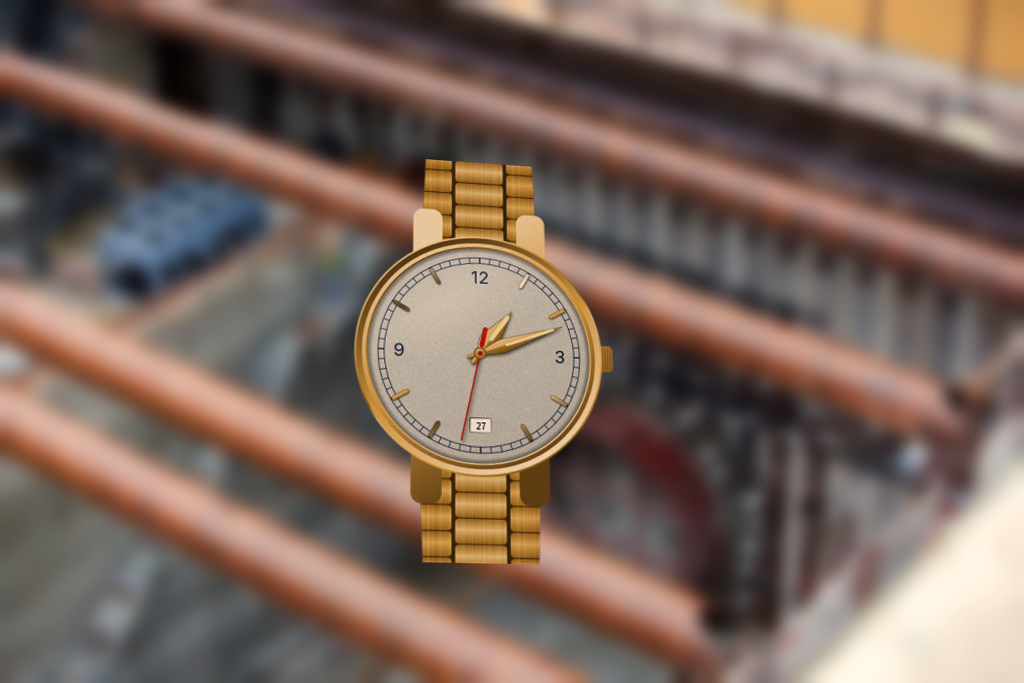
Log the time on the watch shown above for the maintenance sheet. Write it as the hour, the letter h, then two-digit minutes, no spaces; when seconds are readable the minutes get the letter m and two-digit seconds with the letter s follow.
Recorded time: 1h11m32s
